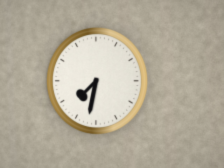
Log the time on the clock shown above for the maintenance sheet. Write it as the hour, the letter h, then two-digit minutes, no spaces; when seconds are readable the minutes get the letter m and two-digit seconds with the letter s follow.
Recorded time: 7h32
